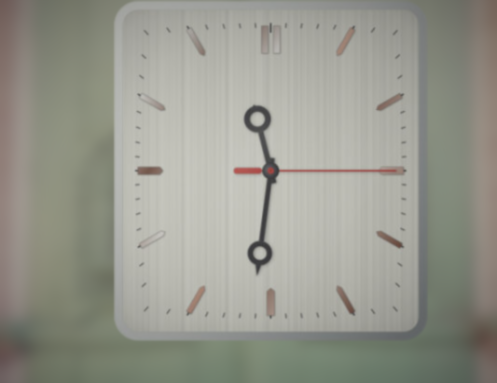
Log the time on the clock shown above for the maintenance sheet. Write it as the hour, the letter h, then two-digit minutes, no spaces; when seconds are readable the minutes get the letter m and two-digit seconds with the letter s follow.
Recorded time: 11h31m15s
